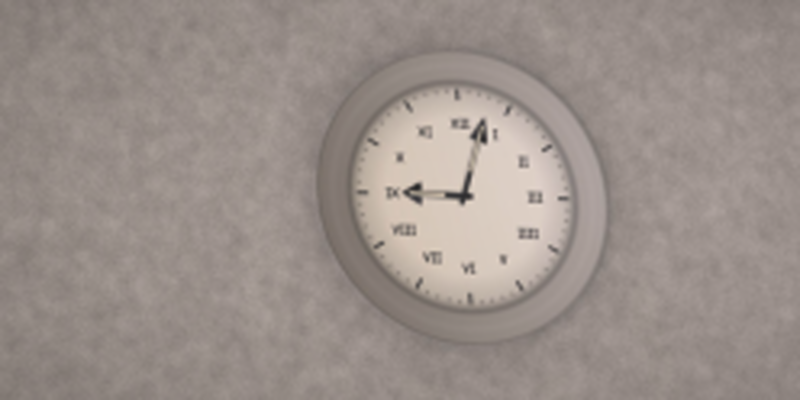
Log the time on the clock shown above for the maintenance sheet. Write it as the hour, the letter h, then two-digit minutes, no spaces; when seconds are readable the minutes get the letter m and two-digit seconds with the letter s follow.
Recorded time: 9h03
